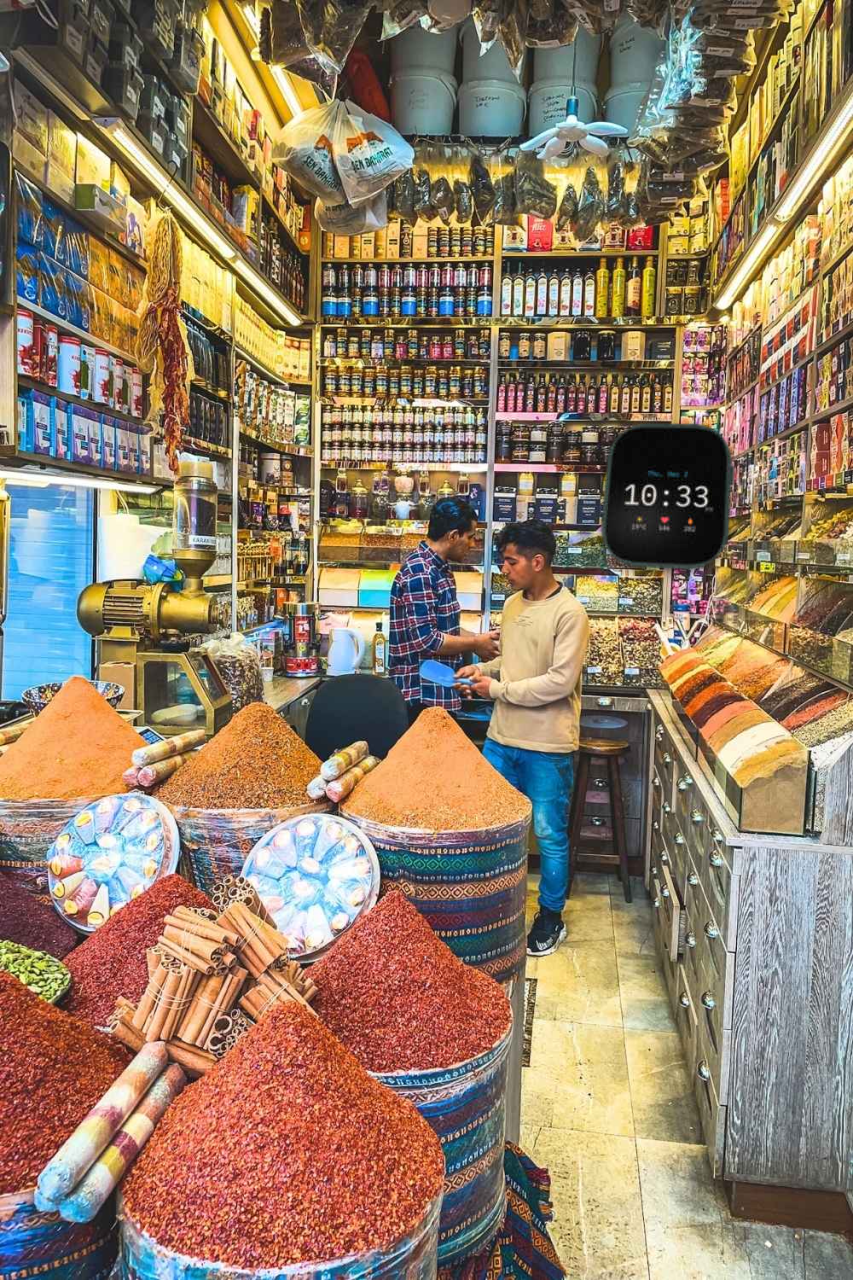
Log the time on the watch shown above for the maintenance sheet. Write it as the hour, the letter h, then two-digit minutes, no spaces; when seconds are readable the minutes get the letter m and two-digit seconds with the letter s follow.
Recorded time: 10h33
